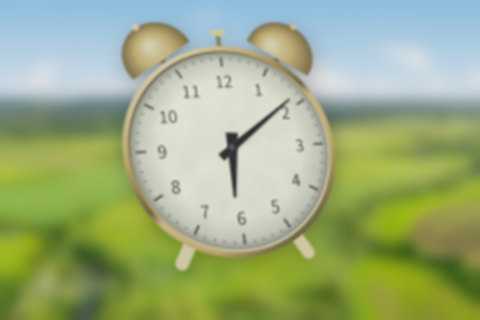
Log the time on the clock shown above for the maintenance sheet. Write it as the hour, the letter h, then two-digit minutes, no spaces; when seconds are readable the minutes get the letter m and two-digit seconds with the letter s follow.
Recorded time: 6h09
